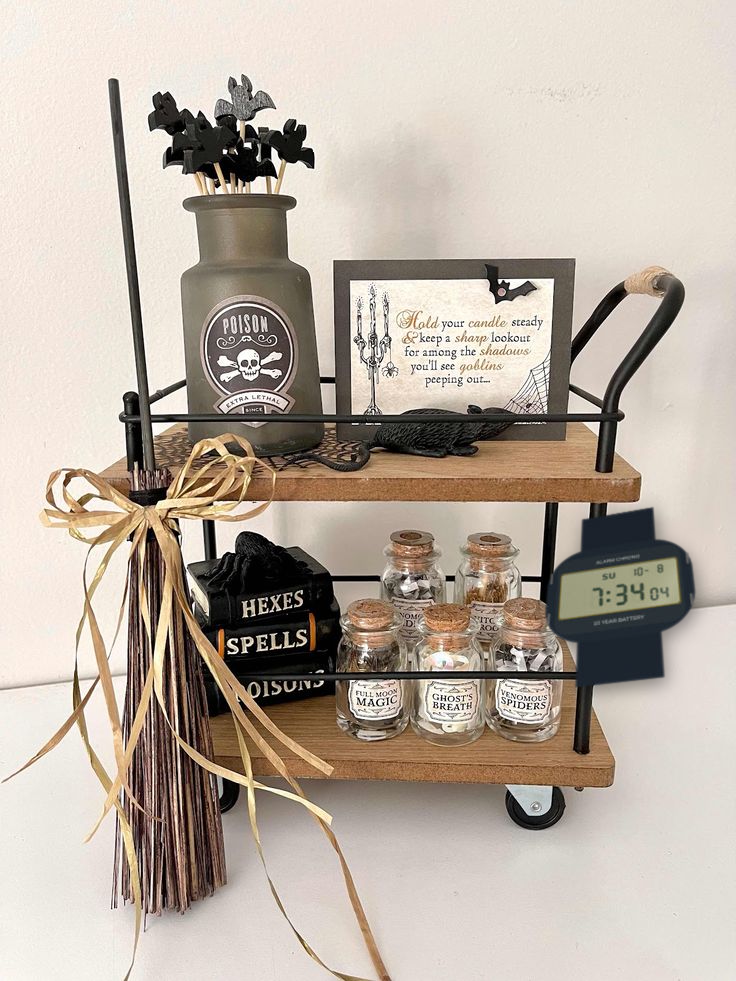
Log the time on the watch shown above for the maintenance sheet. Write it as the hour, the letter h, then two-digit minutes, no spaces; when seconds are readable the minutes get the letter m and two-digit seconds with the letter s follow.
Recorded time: 7h34m04s
